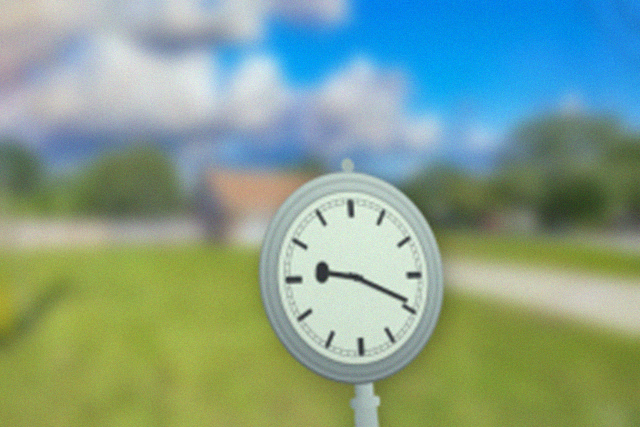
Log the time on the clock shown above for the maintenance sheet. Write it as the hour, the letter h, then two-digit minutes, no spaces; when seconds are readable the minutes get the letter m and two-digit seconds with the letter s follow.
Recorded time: 9h19
